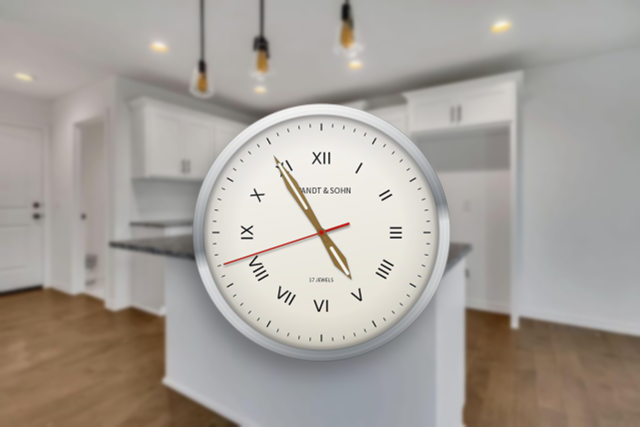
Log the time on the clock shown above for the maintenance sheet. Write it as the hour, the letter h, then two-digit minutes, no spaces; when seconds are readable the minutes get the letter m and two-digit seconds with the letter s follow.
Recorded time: 4h54m42s
